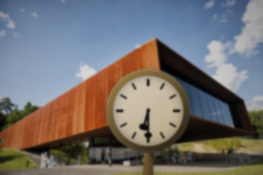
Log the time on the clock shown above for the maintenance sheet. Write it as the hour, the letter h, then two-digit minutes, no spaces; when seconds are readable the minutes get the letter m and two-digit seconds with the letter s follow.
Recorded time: 6h30
